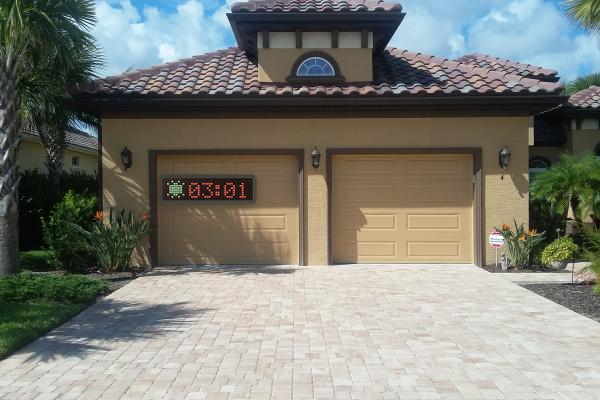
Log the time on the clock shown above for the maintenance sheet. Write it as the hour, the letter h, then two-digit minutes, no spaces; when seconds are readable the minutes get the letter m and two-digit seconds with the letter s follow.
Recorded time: 3h01
